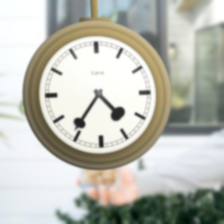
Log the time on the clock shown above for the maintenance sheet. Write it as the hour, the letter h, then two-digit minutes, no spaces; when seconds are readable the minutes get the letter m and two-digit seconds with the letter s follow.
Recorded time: 4h36
